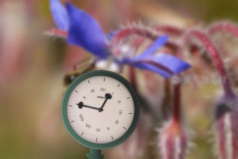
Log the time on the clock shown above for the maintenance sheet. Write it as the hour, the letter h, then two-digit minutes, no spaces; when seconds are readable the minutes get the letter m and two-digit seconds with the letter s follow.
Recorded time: 12h46
